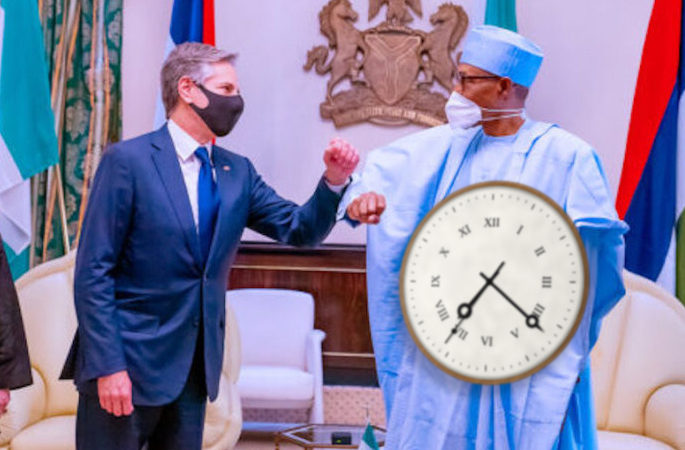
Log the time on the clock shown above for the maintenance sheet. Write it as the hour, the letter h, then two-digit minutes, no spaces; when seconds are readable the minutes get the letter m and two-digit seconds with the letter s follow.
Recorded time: 7h21m36s
